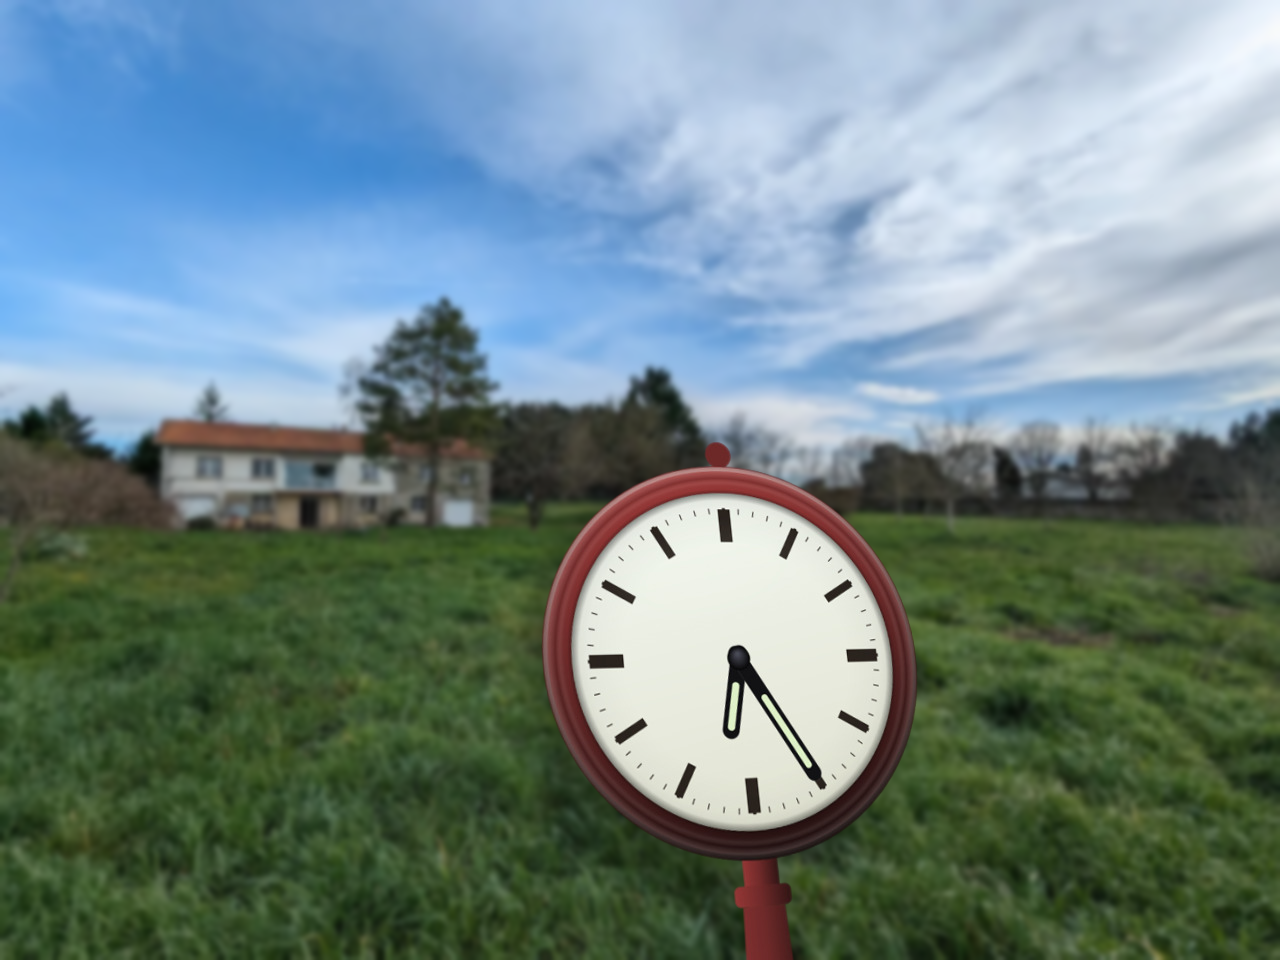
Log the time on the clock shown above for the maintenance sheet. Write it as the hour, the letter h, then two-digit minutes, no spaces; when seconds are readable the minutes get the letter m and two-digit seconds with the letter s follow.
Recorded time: 6h25
